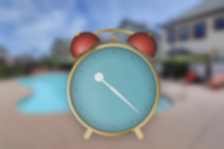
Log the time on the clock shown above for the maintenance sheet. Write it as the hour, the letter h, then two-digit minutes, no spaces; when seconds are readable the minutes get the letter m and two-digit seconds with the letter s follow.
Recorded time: 10h22
